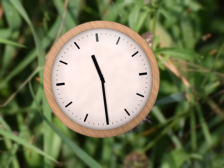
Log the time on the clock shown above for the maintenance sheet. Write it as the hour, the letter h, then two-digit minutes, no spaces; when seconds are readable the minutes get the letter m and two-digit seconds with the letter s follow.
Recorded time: 11h30
